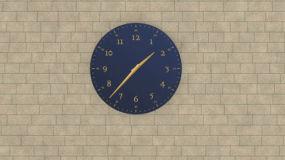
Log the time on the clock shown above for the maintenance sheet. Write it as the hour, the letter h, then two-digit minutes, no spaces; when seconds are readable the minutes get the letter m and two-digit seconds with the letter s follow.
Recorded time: 1h37
